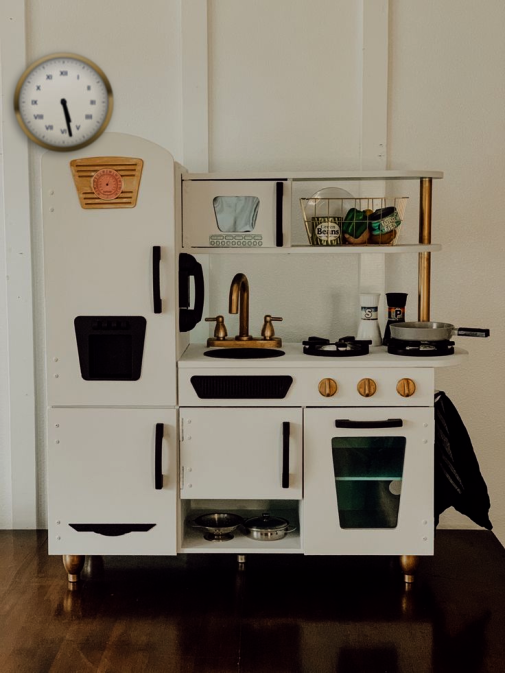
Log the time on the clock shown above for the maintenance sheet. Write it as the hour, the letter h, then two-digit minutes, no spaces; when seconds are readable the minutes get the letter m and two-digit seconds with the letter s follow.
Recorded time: 5h28
